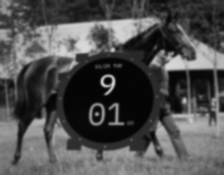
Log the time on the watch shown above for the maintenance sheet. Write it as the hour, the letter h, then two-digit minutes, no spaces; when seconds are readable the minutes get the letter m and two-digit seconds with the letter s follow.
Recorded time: 9h01
